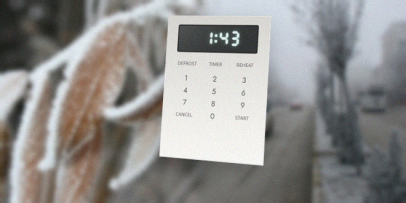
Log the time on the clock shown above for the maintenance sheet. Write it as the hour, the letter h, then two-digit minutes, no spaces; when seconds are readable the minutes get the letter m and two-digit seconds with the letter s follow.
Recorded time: 1h43
